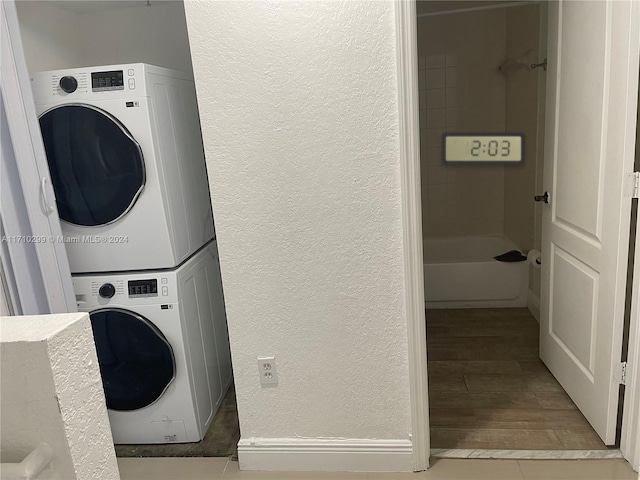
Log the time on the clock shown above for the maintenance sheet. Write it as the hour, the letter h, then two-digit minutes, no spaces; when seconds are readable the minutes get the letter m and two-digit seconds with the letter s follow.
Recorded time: 2h03
